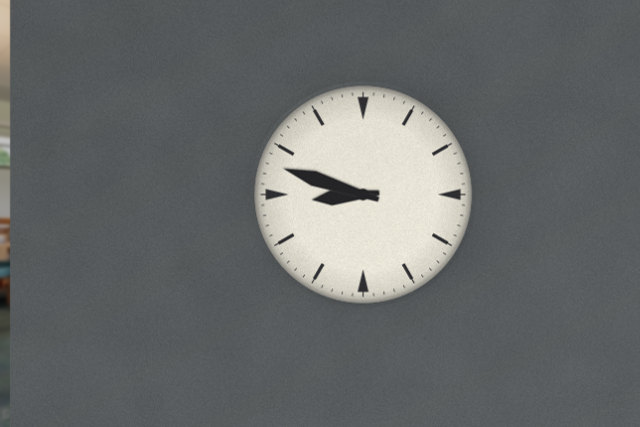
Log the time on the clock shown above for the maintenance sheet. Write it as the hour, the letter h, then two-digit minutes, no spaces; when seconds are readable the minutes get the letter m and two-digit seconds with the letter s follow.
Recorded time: 8h48
